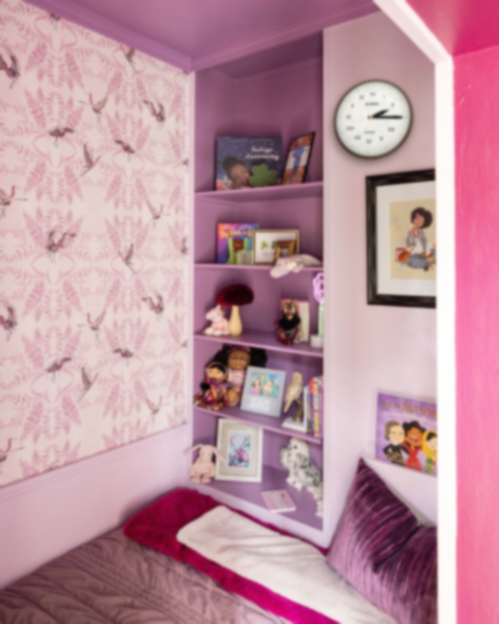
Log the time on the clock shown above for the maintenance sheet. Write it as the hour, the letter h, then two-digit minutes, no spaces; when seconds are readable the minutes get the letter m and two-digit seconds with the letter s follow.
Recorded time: 2h15
